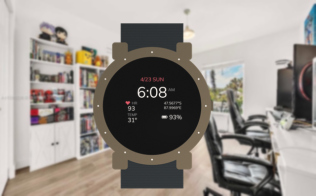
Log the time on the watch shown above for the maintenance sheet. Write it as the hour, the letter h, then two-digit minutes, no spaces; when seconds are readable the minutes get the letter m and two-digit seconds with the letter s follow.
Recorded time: 6h08
